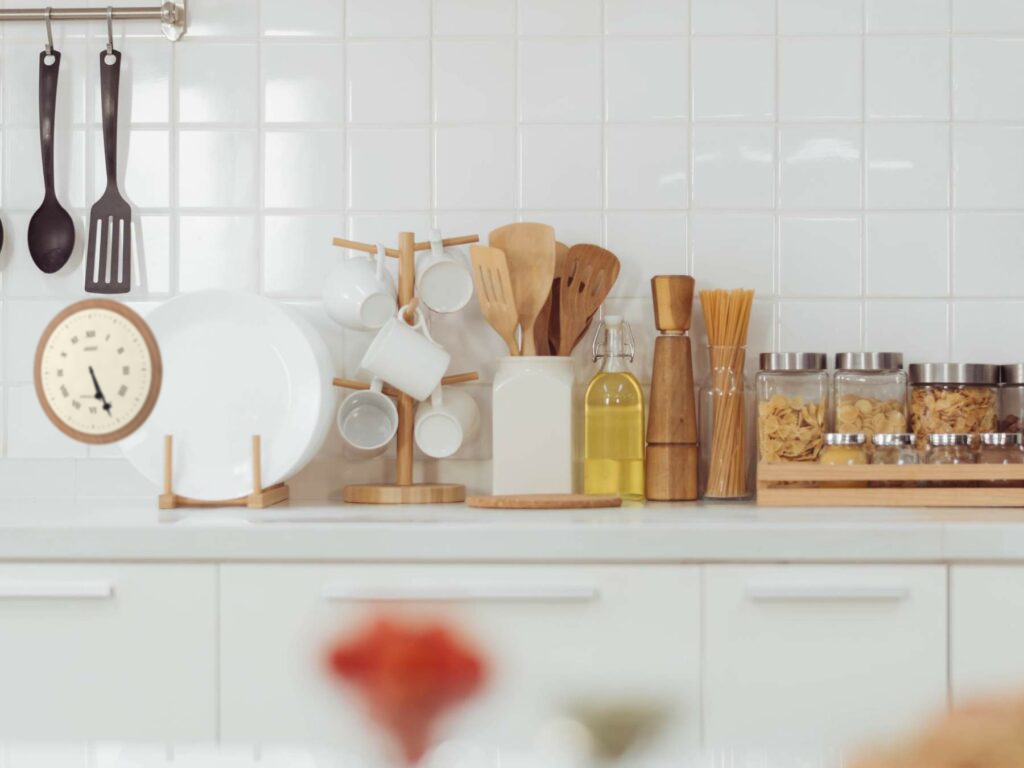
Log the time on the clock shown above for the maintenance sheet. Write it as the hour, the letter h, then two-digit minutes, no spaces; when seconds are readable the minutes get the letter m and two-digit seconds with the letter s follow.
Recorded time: 5h26
